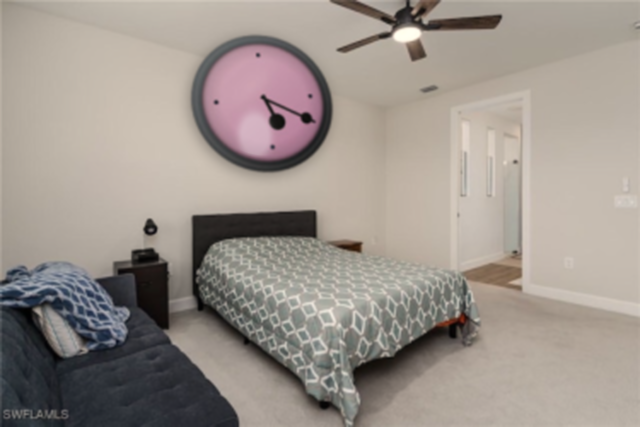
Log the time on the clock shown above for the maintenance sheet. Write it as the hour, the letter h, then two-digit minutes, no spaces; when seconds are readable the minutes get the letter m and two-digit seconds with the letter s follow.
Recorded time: 5h20
